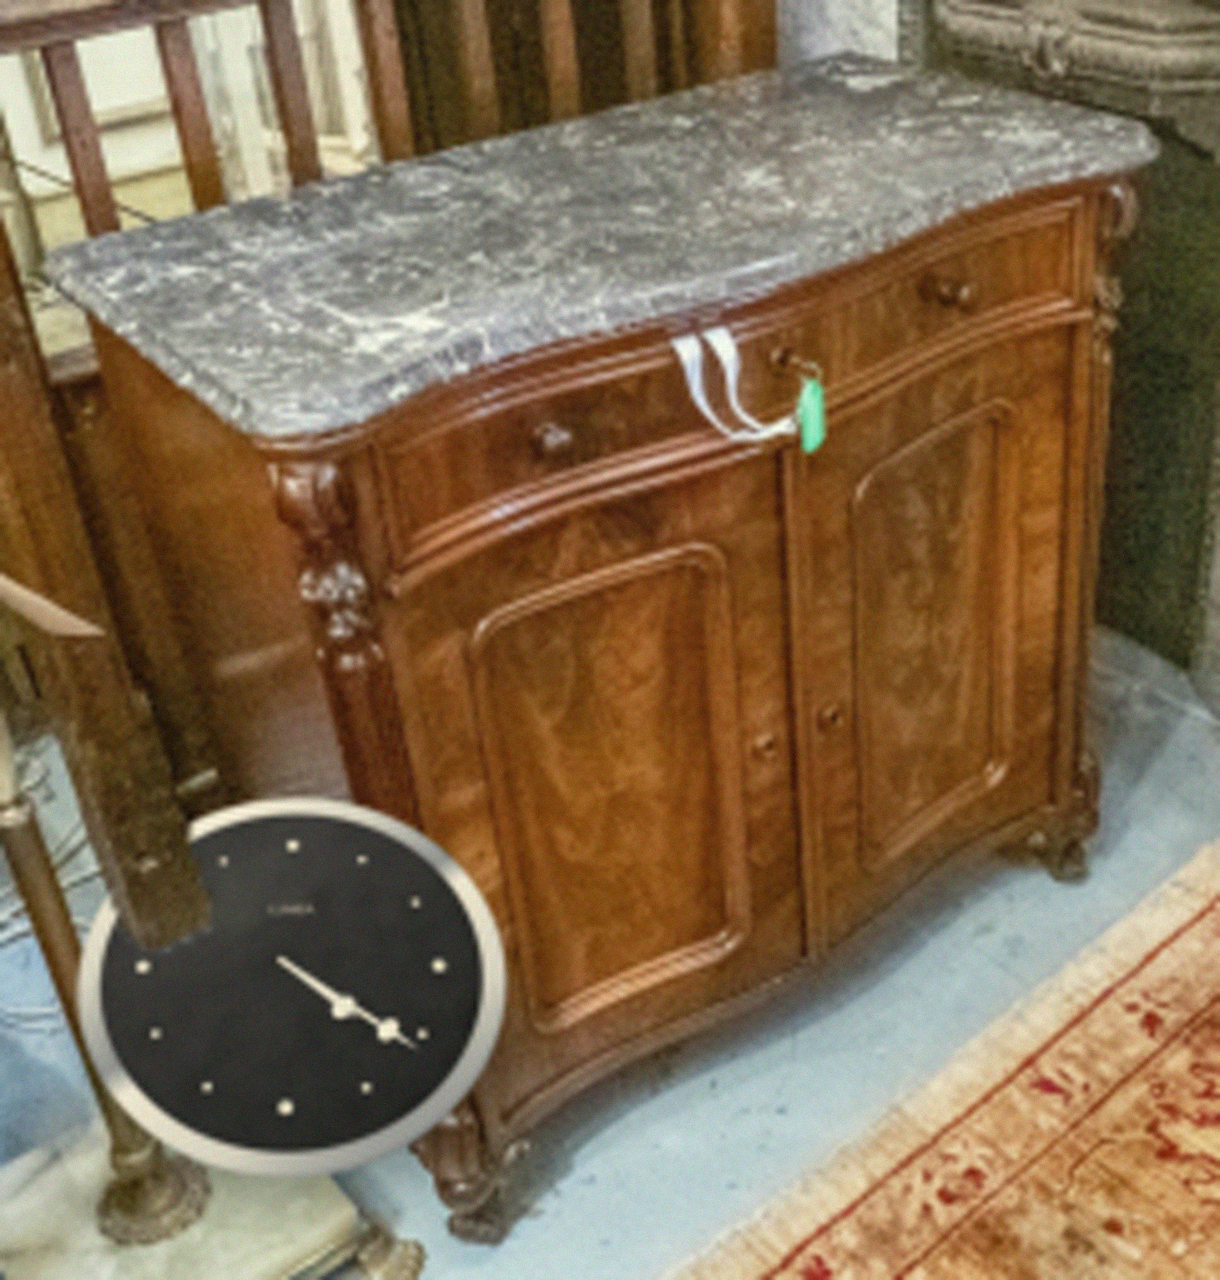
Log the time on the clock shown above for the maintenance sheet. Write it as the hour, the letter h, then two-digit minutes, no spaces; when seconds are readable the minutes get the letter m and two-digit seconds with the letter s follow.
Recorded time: 4h21
